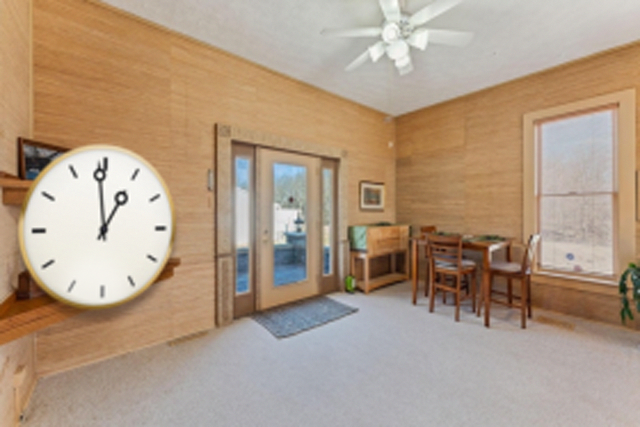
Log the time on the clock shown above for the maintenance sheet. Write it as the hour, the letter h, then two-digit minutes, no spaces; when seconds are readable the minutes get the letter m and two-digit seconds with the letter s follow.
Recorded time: 12h59
